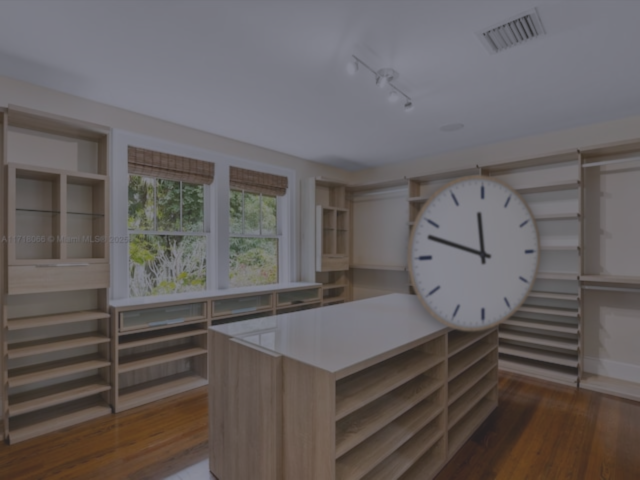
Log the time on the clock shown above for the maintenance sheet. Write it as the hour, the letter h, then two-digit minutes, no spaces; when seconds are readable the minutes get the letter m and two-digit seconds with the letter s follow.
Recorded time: 11h48
